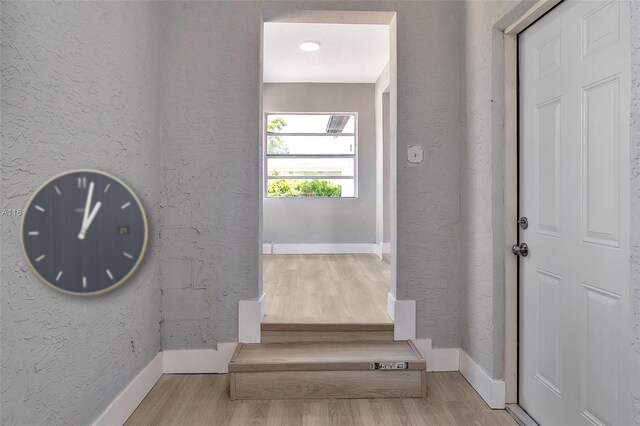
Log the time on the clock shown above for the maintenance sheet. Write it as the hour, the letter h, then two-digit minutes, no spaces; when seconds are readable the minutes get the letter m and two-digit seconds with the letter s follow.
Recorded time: 1h02
